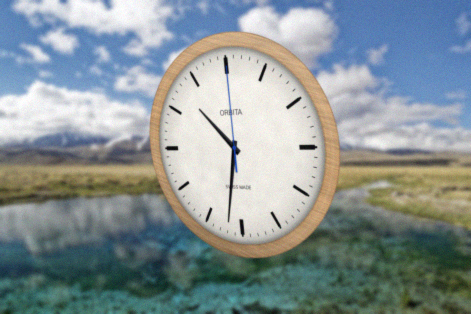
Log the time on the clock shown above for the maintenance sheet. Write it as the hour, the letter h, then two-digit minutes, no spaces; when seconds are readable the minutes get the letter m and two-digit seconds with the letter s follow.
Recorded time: 10h32m00s
